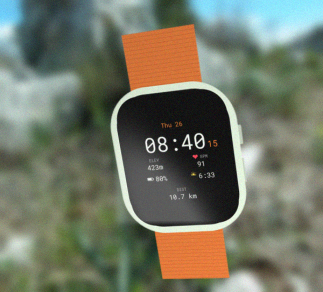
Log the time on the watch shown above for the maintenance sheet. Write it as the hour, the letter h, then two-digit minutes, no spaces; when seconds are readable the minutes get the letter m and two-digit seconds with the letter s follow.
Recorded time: 8h40m15s
